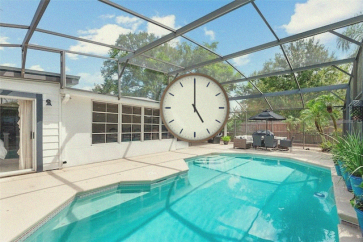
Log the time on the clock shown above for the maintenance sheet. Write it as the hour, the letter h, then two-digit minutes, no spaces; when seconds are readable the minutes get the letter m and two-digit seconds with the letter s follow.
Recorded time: 5h00
